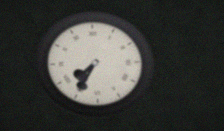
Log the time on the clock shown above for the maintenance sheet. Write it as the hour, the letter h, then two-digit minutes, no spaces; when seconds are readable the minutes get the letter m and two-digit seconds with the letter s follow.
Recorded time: 7h35
